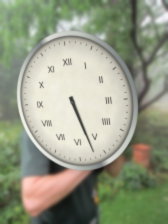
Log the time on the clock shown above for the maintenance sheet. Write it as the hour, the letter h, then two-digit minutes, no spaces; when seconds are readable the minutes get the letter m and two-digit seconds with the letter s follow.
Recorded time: 5h27
